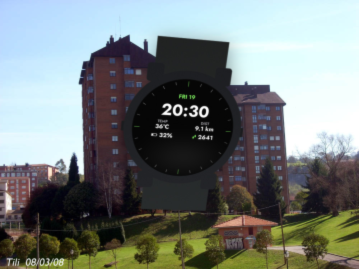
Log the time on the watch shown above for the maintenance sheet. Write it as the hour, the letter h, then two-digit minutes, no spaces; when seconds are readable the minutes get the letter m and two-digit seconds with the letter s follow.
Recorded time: 20h30
